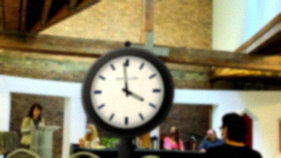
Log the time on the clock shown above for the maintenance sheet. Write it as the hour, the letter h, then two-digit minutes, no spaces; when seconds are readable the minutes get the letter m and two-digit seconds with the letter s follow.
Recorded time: 3h59
